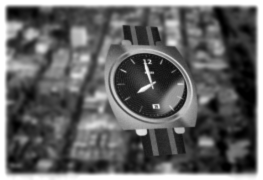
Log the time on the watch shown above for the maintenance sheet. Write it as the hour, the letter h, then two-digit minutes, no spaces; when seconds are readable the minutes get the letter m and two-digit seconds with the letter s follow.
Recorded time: 7h59
